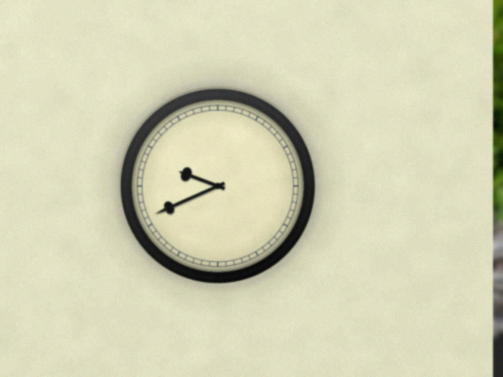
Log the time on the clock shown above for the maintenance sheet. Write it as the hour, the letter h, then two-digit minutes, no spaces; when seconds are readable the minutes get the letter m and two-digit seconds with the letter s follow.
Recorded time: 9h41
